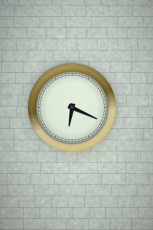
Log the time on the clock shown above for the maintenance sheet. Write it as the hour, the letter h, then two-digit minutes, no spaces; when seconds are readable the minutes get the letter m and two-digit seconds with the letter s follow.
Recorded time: 6h19
